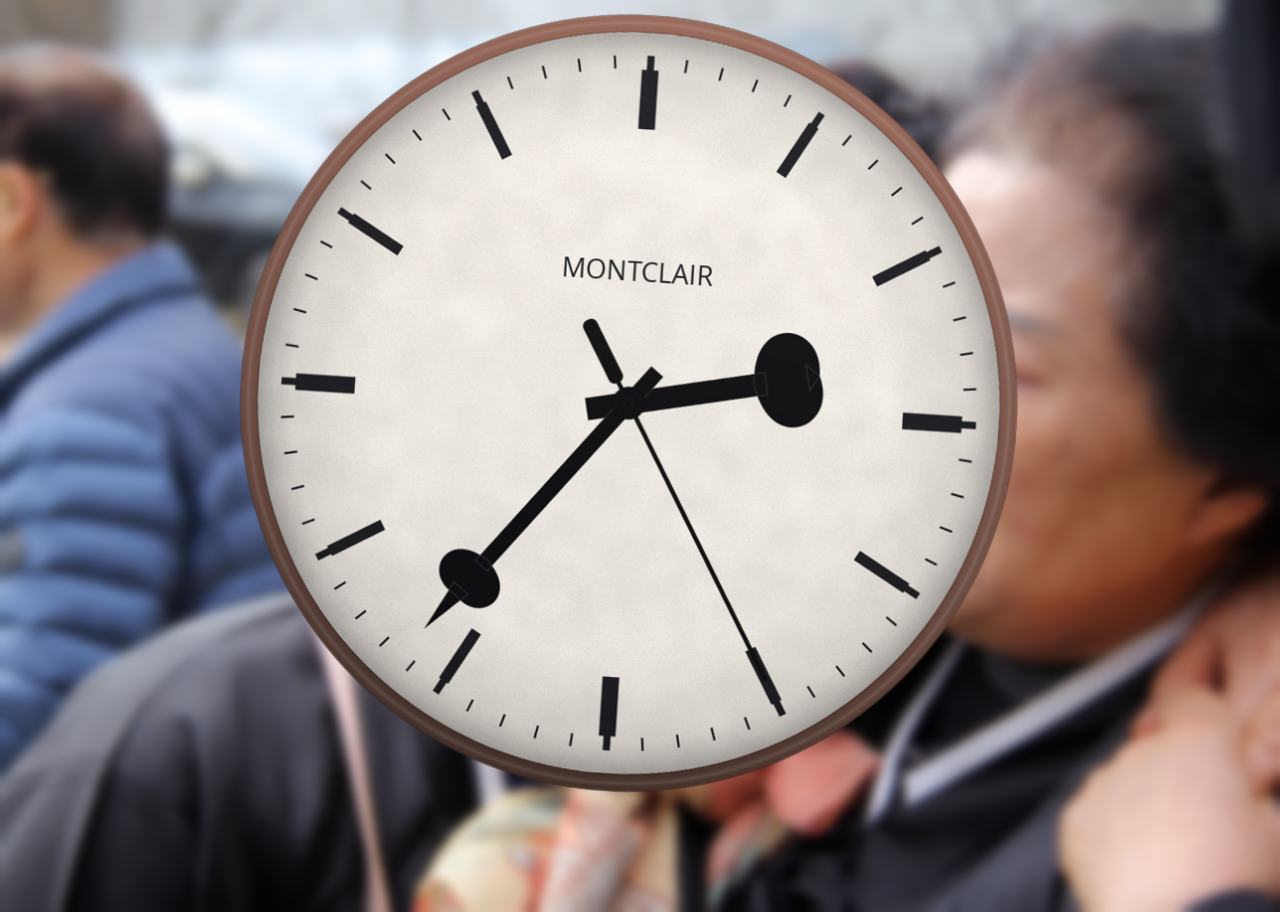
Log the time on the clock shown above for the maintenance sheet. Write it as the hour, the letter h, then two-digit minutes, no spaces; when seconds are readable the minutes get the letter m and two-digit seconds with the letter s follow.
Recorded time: 2h36m25s
